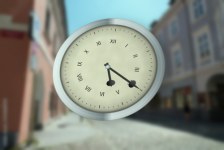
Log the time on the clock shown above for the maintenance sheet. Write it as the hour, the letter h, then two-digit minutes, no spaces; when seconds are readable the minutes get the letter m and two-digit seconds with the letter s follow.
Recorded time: 5h20
